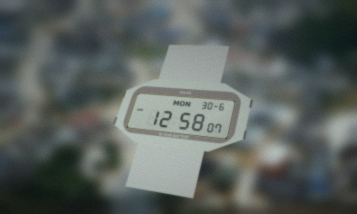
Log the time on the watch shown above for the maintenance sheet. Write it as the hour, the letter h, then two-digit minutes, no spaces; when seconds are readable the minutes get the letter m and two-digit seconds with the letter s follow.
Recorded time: 12h58
